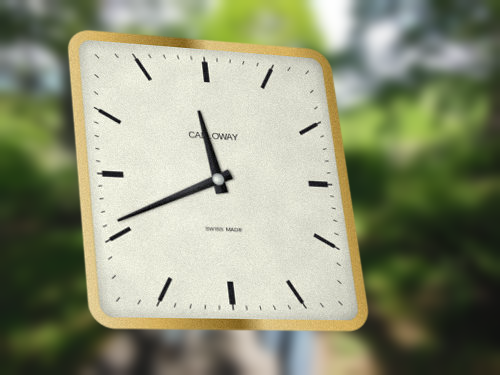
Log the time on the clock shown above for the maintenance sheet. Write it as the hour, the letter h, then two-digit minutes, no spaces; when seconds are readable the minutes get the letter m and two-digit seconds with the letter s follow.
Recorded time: 11h41
